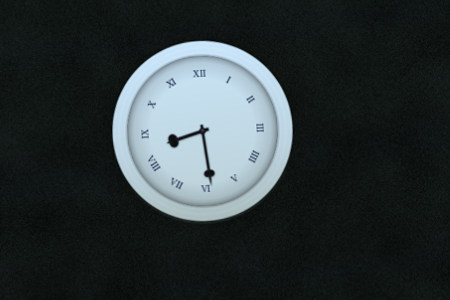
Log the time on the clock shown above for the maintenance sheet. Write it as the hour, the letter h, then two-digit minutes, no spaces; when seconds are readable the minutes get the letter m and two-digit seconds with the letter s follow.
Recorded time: 8h29
